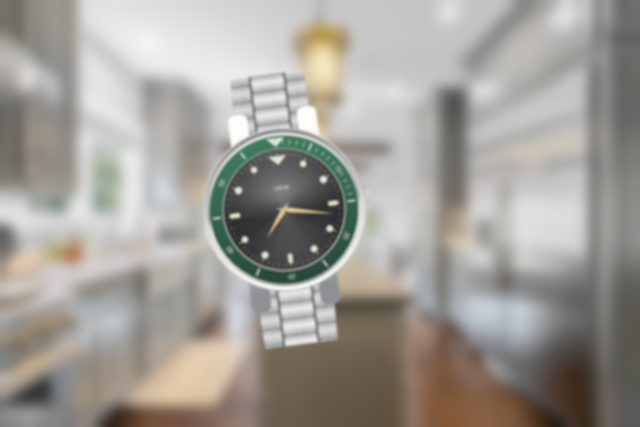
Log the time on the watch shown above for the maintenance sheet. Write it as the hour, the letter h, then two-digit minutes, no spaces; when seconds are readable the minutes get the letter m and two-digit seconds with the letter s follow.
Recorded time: 7h17
